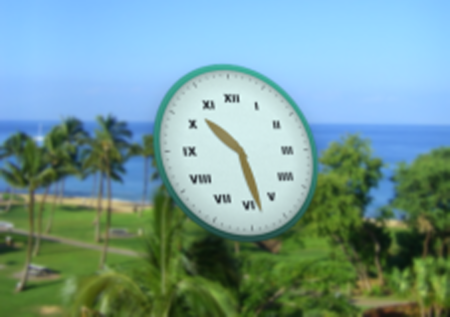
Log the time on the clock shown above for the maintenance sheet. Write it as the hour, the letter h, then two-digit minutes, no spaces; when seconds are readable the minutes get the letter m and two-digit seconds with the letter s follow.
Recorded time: 10h28
